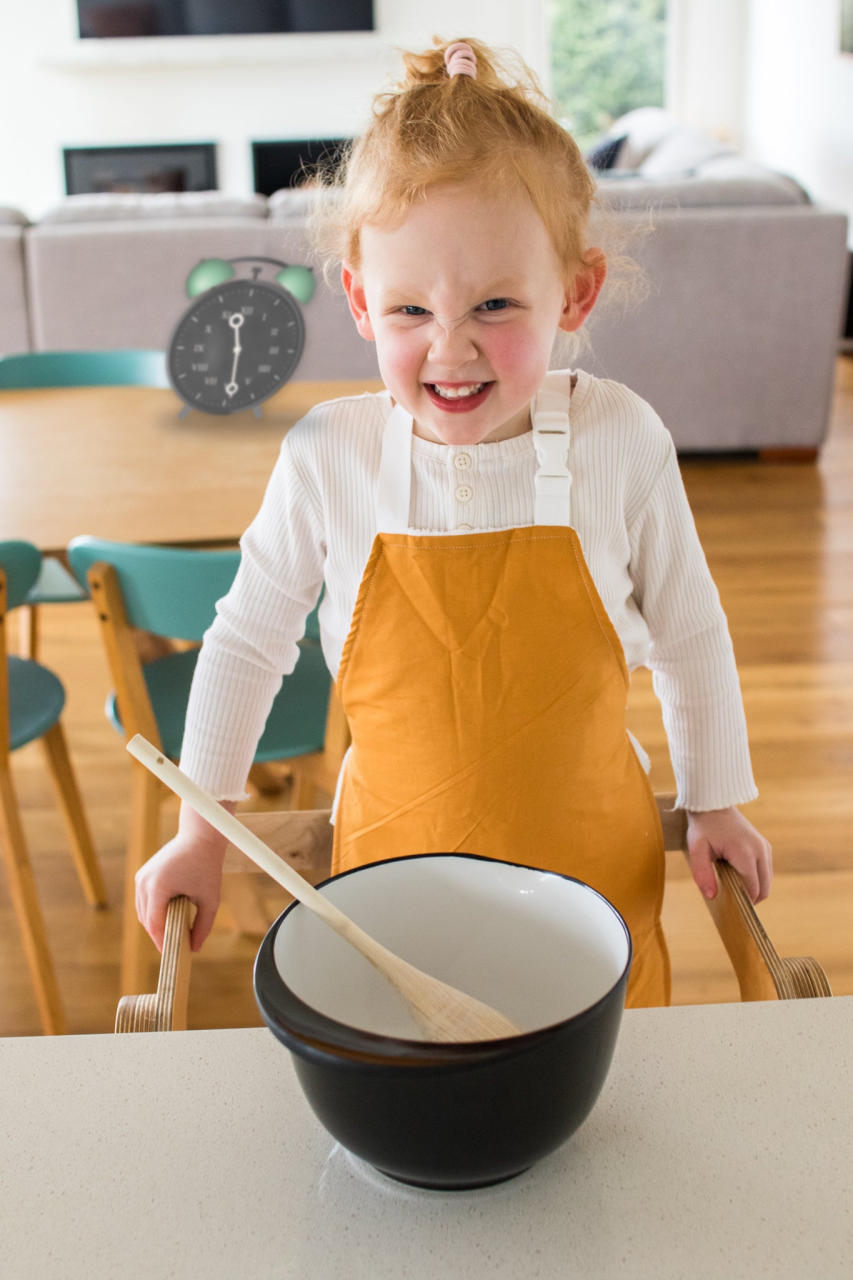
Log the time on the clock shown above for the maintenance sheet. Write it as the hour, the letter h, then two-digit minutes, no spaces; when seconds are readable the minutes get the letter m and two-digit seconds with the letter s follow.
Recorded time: 11h29
